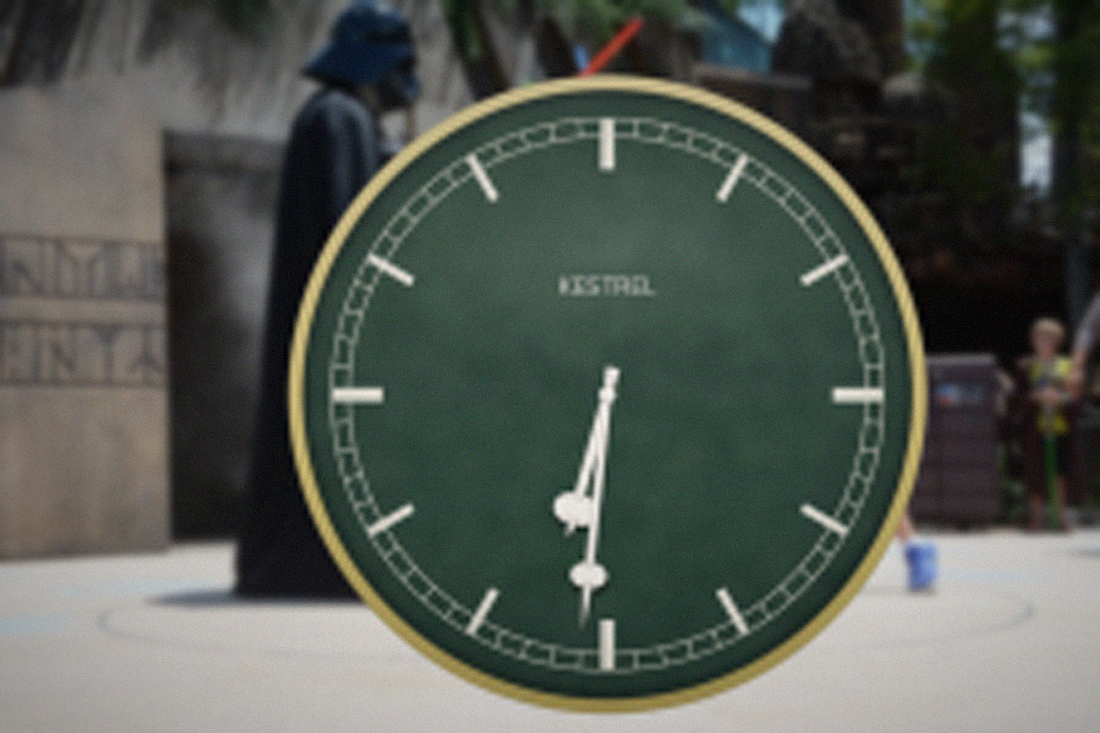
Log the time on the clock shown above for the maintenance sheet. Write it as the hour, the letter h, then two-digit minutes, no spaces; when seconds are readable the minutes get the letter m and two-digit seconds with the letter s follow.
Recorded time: 6h31
